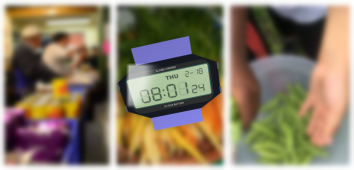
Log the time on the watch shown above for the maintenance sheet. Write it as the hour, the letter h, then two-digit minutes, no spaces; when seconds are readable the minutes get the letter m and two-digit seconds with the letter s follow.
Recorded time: 8h01m24s
